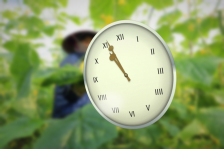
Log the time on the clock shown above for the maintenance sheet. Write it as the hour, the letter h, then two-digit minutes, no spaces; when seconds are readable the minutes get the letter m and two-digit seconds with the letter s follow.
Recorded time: 10h56
